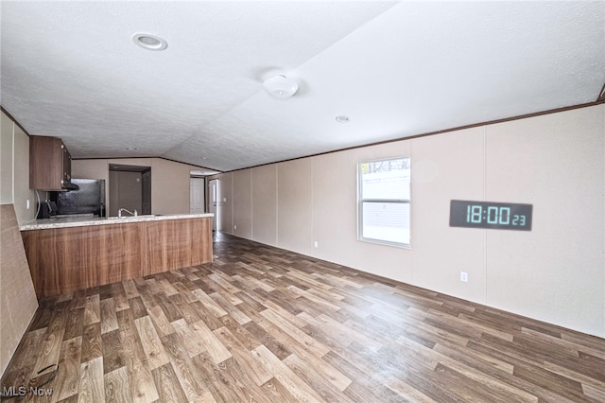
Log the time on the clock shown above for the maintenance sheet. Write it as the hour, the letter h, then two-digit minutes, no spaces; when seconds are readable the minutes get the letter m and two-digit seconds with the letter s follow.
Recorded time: 18h00m23s
